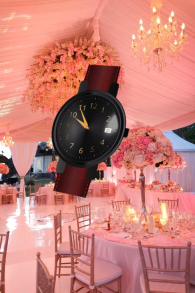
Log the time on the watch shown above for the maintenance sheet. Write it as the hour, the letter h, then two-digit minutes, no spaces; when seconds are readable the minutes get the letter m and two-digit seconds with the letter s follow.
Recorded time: 9h54
